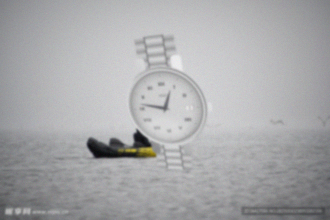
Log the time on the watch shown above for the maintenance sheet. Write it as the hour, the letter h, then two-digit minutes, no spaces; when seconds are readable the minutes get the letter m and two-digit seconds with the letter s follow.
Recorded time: 12h47
